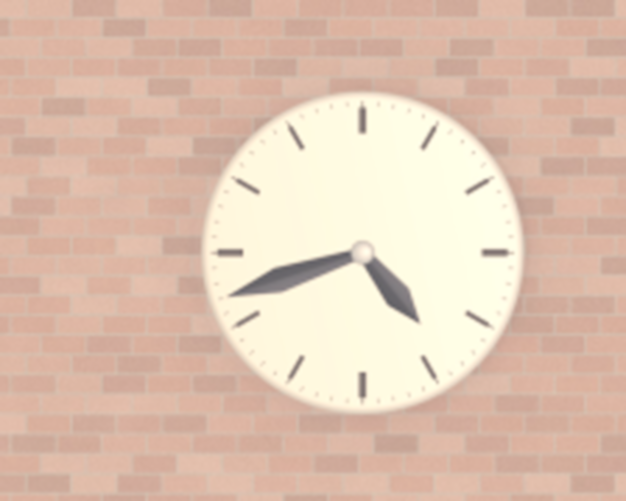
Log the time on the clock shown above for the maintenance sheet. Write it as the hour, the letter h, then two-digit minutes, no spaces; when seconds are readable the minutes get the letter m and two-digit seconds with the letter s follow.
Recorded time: 4h42
